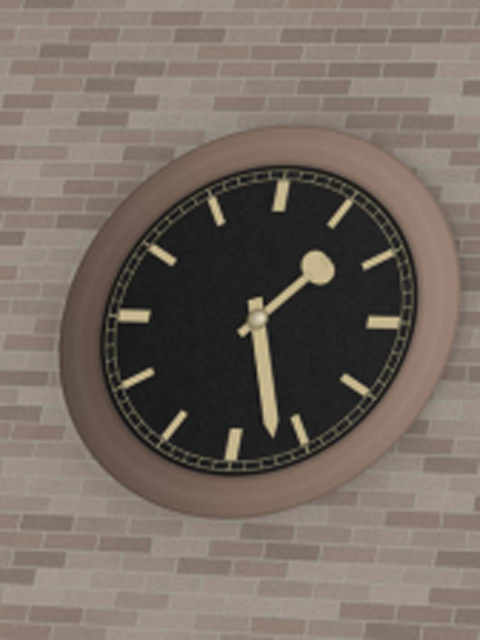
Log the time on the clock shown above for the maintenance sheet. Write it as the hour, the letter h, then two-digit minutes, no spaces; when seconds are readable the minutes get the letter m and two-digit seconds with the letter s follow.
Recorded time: 1h27
